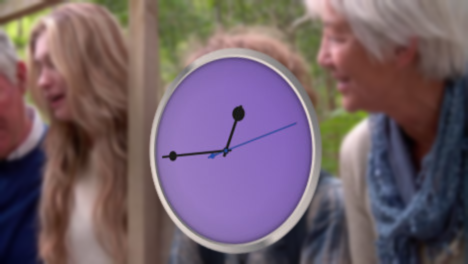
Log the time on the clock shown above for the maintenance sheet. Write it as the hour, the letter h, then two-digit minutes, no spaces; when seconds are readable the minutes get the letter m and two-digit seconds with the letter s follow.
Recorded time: 12h44m12s
